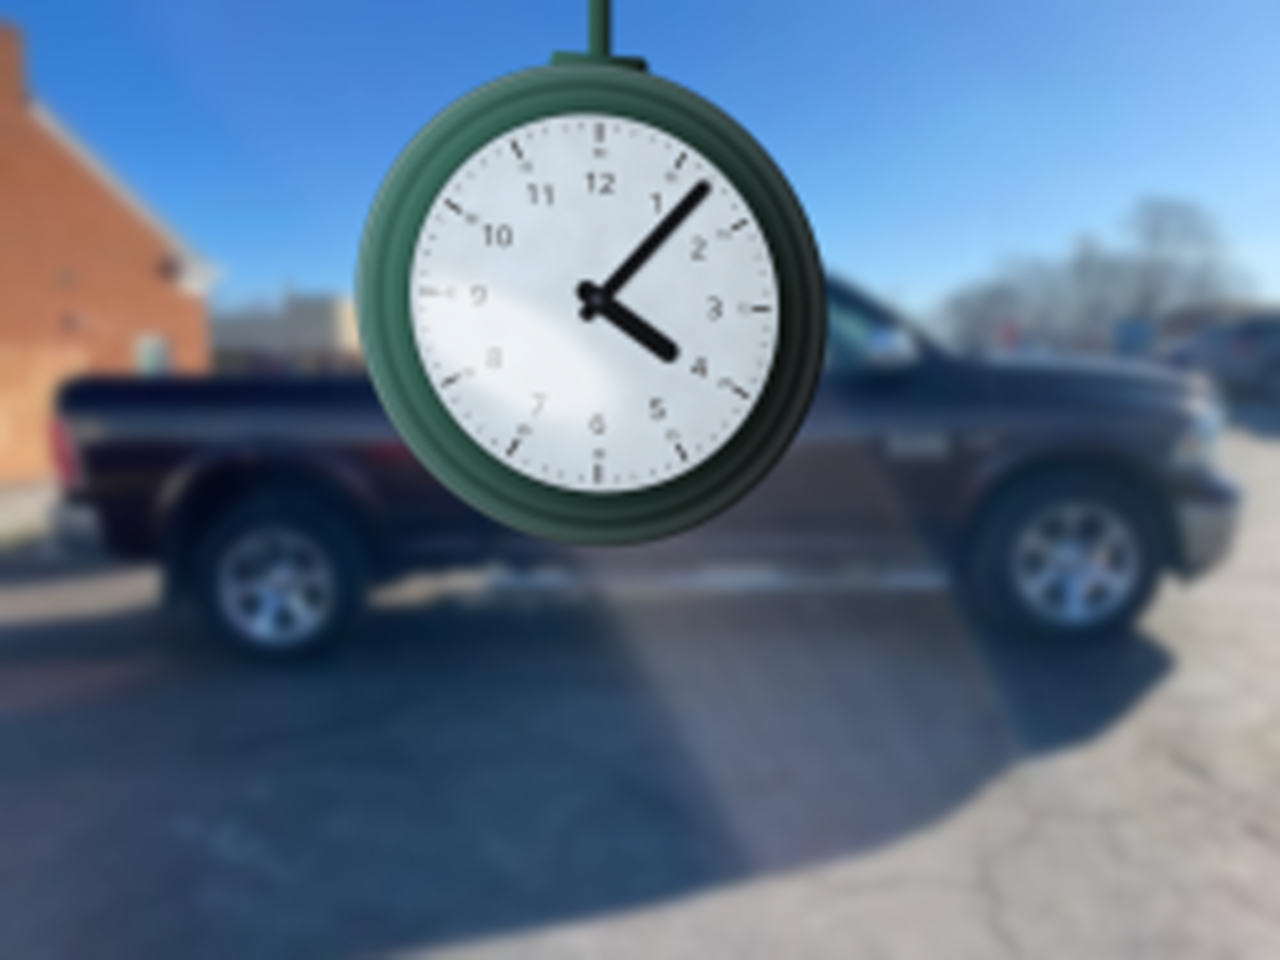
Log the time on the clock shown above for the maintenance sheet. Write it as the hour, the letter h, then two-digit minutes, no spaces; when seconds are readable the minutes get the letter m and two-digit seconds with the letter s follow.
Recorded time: 4h07
